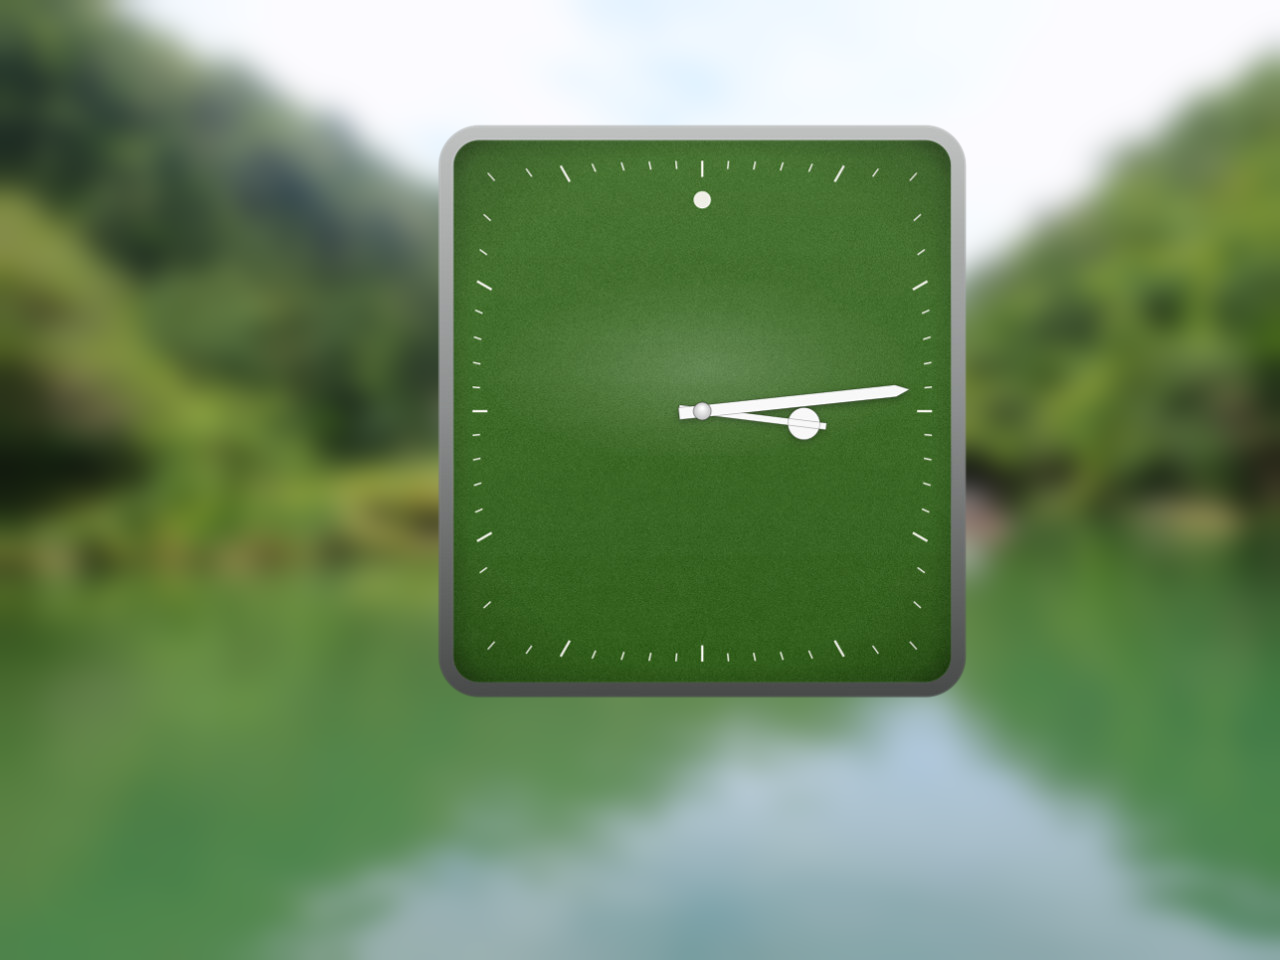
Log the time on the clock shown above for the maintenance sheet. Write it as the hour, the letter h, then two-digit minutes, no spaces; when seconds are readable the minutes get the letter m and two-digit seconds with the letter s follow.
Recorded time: 3h14
